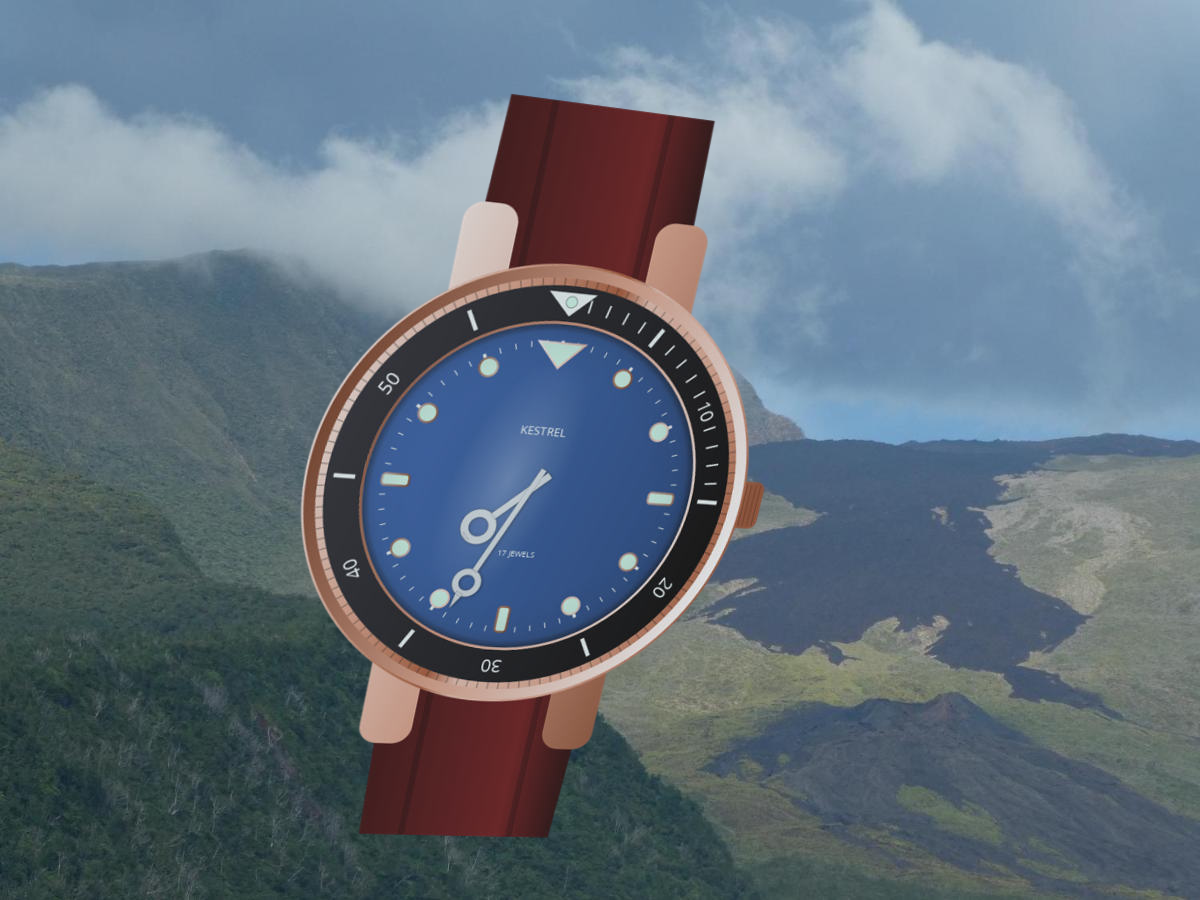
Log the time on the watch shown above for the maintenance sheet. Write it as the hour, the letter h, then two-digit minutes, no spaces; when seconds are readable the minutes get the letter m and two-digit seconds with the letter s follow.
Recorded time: 7h34
